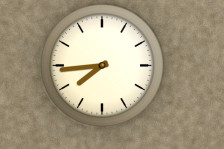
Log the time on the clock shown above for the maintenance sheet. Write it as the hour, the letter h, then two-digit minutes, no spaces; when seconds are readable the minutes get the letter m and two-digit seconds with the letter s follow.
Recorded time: 7h44
